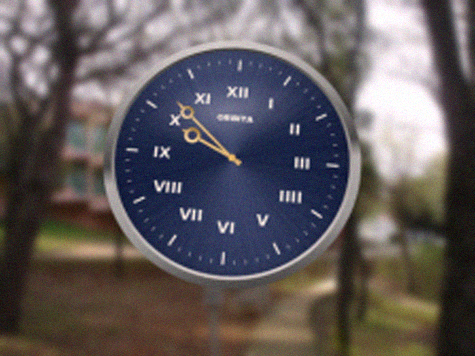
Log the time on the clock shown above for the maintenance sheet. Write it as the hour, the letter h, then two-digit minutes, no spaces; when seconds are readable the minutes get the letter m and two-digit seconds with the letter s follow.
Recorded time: 9h52
